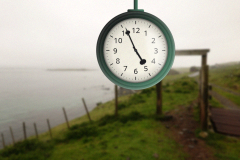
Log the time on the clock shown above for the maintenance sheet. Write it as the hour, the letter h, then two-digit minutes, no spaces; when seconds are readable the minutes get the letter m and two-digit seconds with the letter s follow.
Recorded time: 4h56
